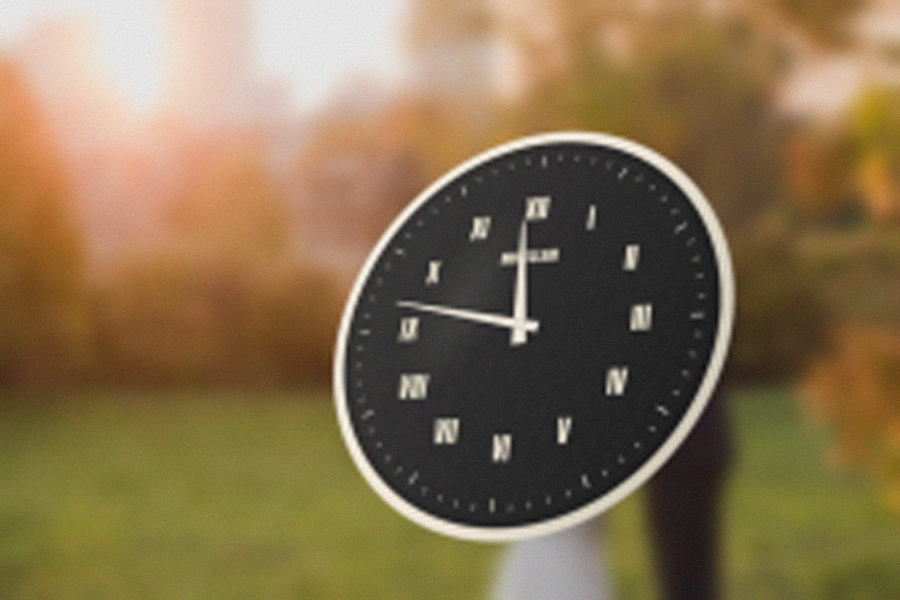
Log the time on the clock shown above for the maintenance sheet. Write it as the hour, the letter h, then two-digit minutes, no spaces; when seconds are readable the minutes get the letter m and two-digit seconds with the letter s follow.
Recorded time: 11h47
